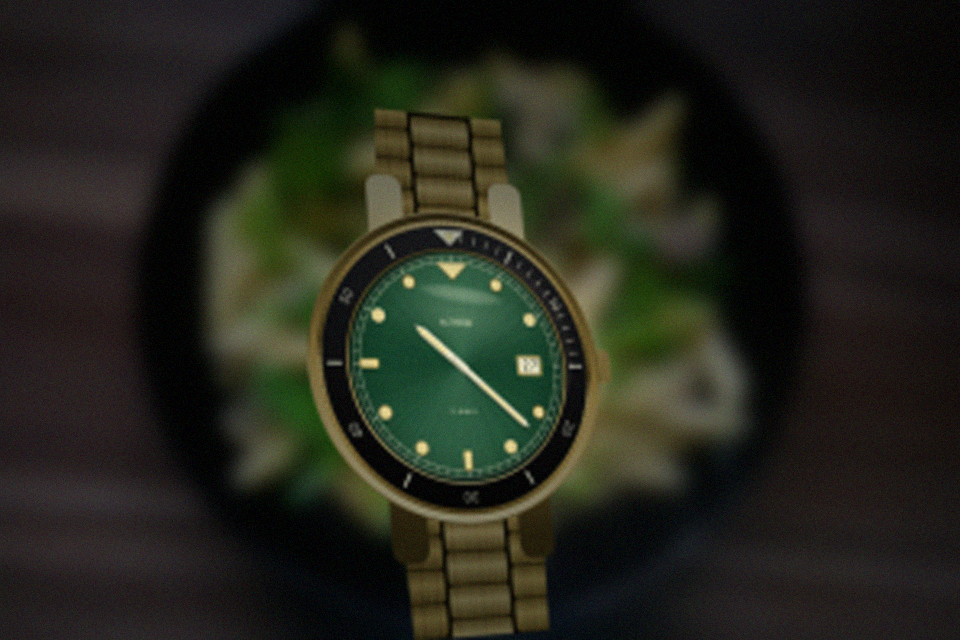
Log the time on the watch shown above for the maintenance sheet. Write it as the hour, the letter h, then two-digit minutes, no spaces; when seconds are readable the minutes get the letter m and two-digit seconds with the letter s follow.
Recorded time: 10h22
